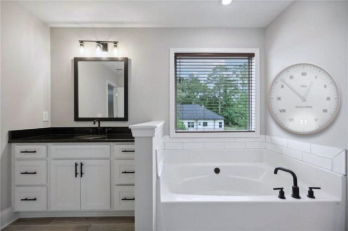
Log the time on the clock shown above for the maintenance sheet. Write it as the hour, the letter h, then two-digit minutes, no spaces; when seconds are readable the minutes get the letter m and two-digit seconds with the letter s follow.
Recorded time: 12h52
